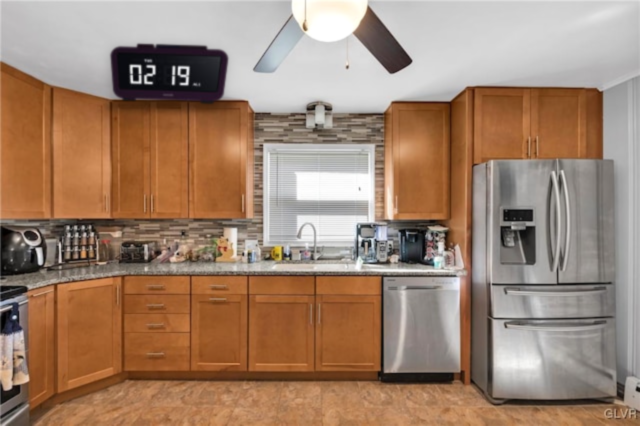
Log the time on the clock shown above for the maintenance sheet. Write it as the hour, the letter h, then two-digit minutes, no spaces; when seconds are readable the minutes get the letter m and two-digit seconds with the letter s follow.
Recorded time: 2h19
